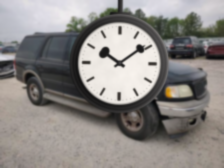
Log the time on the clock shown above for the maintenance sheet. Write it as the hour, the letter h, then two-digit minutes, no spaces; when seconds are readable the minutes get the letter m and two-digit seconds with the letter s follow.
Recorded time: 10h09
